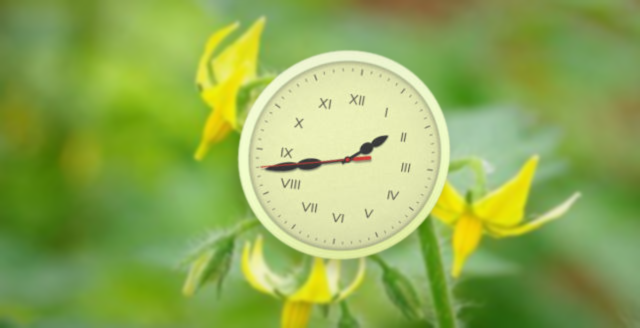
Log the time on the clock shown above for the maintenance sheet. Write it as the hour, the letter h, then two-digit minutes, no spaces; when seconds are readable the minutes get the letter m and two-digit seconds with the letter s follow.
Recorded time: 1h42m43s
